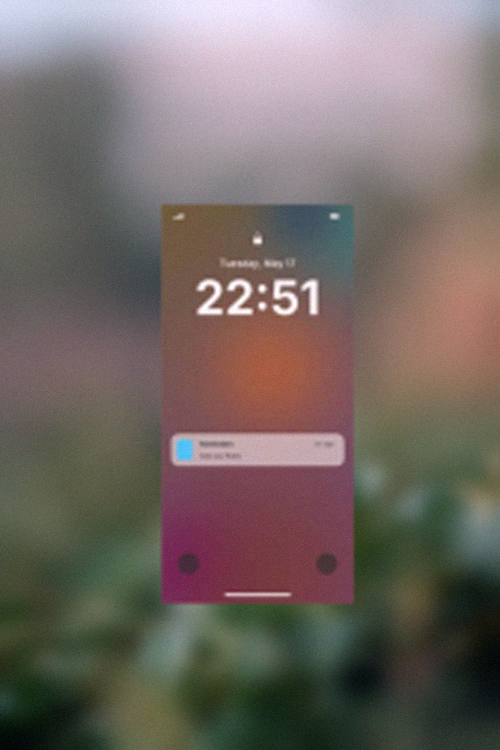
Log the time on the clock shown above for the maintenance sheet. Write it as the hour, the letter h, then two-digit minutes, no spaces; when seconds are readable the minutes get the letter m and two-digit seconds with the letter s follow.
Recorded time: 22h51
